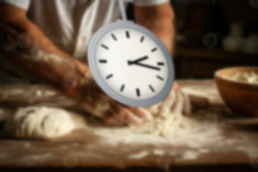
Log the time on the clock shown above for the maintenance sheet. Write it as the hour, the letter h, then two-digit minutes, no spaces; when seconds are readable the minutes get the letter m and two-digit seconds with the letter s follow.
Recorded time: 2h17
